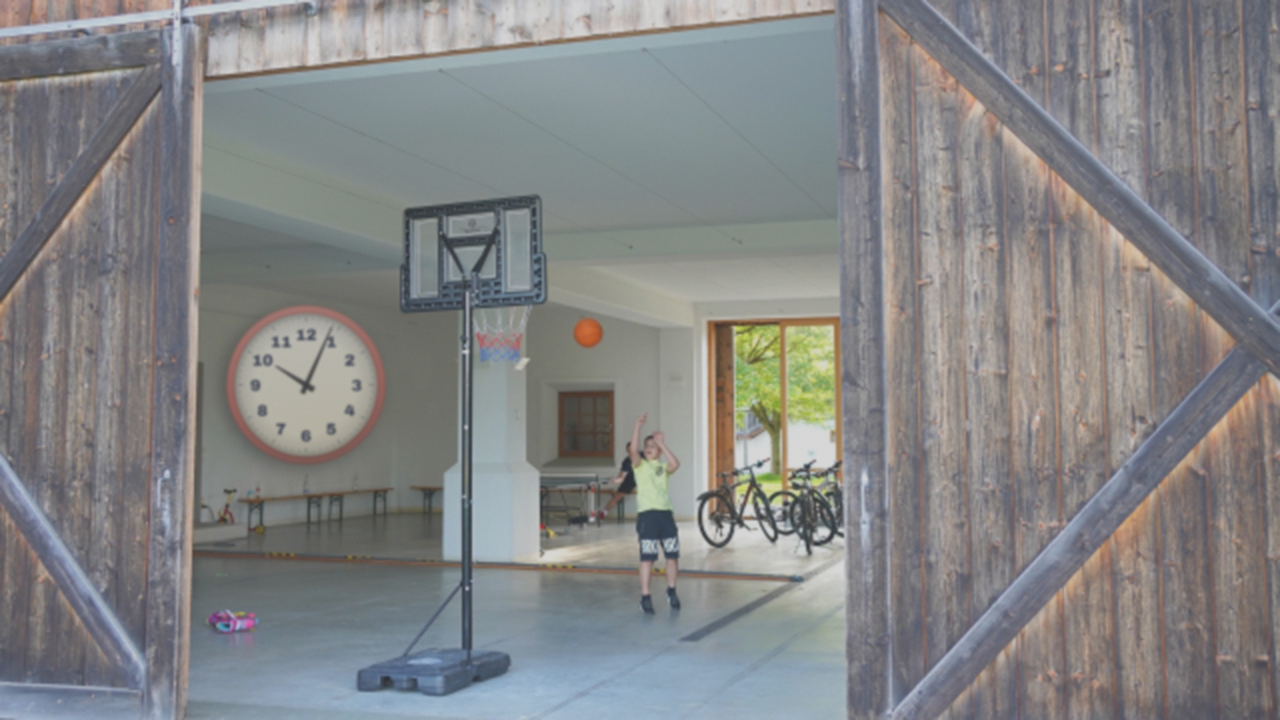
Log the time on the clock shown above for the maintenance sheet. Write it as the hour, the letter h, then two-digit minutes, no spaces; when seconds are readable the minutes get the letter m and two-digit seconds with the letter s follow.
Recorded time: 10h04
